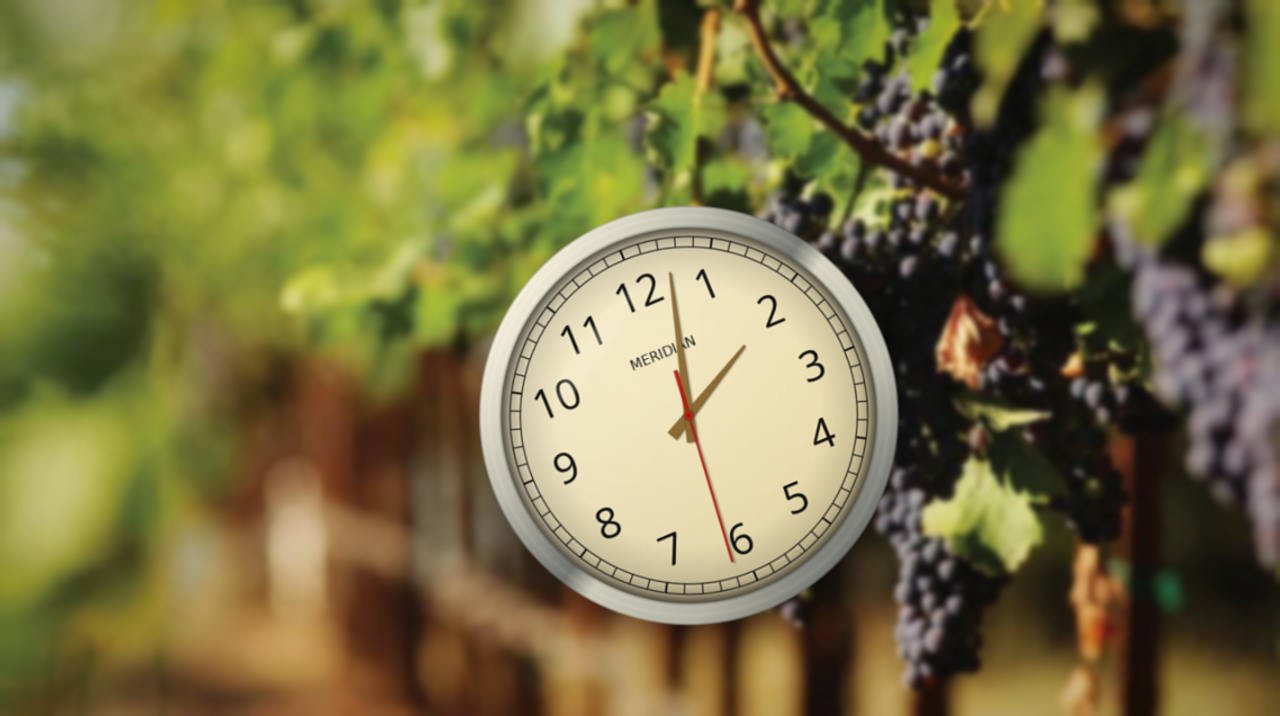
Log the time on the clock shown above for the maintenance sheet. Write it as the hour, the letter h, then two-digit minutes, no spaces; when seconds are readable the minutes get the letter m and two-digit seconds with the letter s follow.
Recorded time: 2h02m31s
